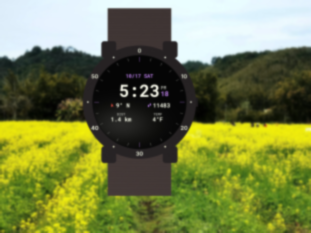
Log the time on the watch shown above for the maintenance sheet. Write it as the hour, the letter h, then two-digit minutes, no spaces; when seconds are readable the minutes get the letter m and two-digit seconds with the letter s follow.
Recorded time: 5h23
